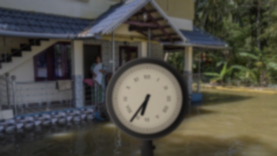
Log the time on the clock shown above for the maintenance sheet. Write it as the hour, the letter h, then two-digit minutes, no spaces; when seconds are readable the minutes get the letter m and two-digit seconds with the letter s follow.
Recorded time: 6h36
